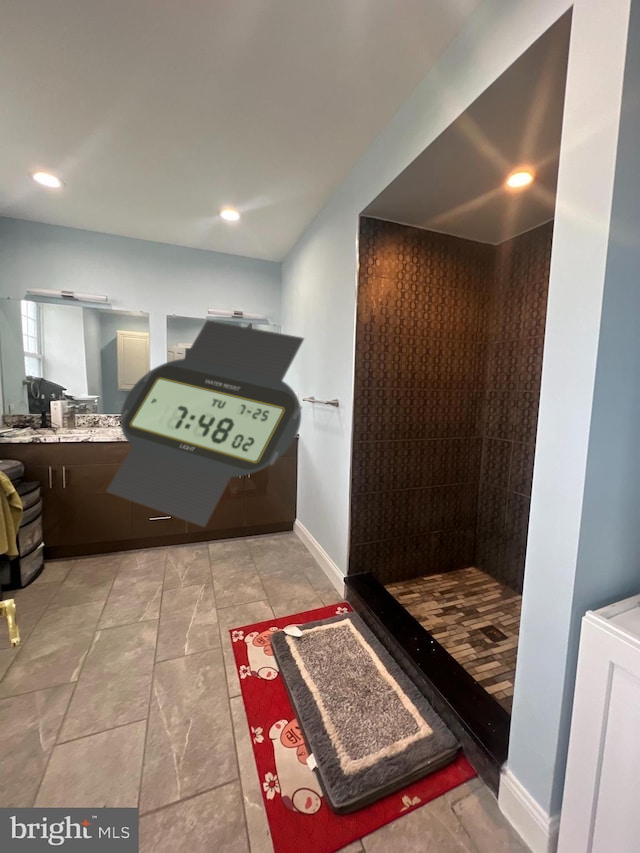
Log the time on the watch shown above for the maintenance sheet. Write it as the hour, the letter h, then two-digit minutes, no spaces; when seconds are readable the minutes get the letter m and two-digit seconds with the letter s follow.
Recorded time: 7h48m02s
